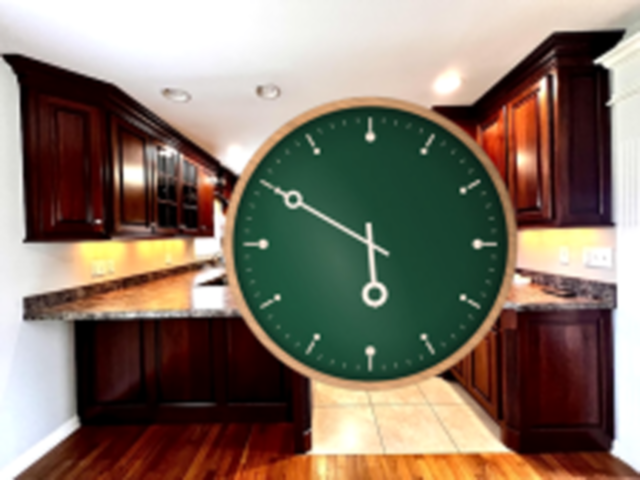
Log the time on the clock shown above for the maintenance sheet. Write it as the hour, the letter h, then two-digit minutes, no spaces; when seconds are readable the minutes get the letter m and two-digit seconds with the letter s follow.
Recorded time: 5h50
